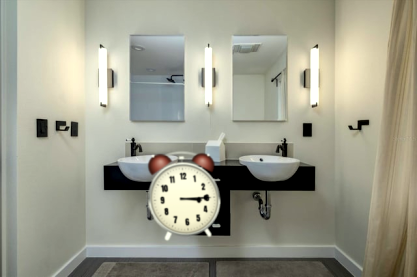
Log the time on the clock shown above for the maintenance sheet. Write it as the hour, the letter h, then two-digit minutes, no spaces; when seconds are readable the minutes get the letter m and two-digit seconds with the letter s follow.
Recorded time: 3h15
